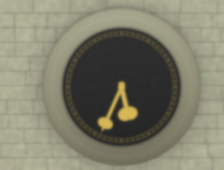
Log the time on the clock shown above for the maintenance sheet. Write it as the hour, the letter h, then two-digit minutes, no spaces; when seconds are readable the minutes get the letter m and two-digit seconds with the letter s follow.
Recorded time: 5h34
